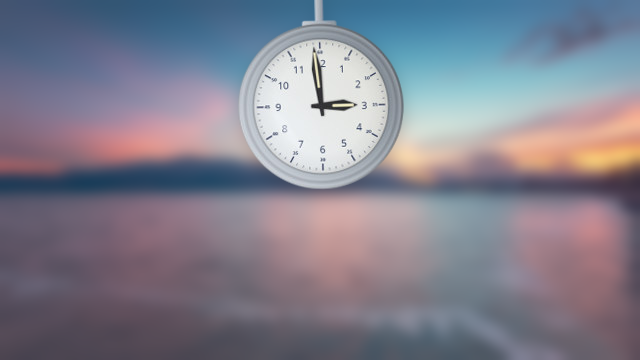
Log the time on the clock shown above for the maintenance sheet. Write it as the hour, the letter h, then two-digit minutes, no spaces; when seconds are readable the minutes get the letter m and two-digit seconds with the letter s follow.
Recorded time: 2h59
